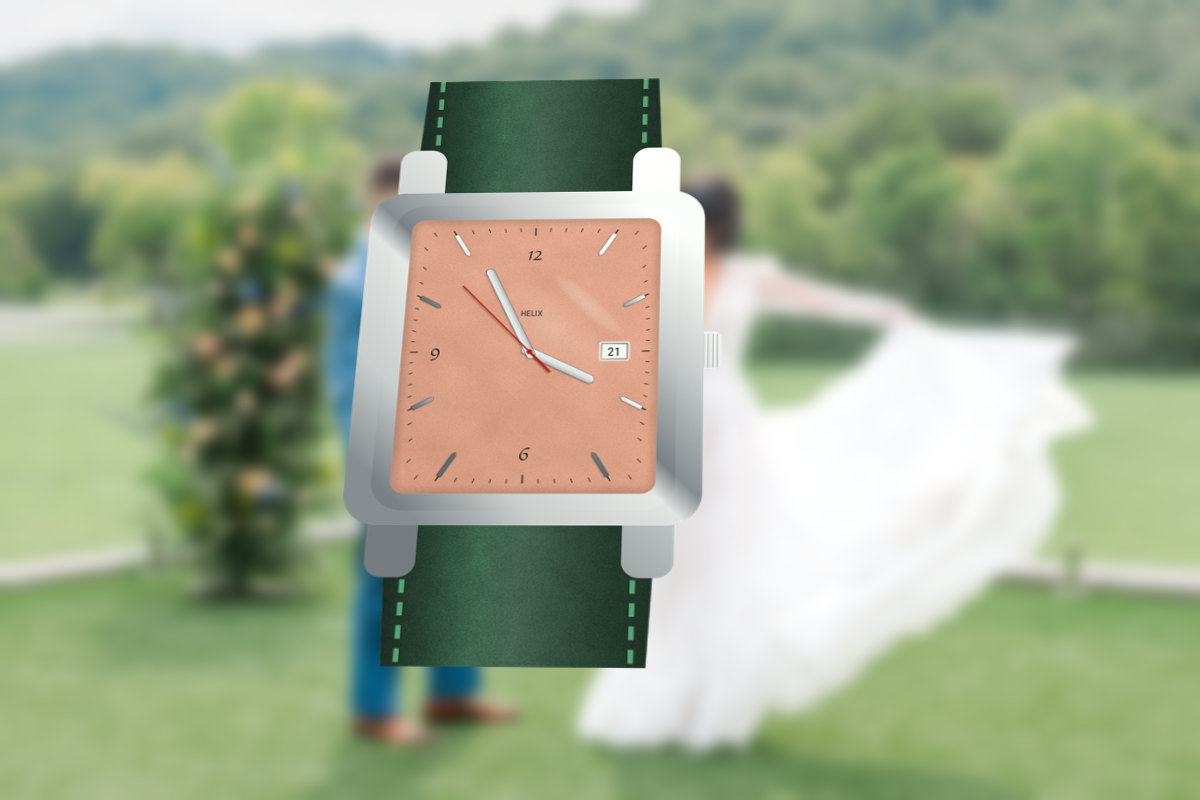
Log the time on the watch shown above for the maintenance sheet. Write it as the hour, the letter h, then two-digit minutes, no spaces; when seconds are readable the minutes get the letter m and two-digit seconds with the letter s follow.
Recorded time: 3h55m53s
